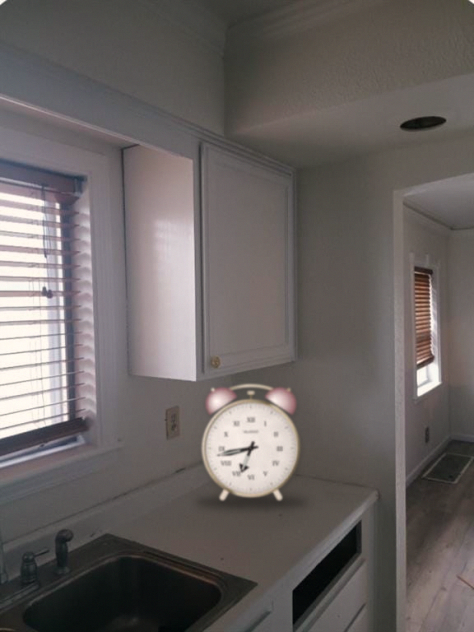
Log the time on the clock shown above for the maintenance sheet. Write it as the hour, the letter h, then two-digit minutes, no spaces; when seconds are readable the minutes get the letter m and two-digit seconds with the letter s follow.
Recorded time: 6h43
